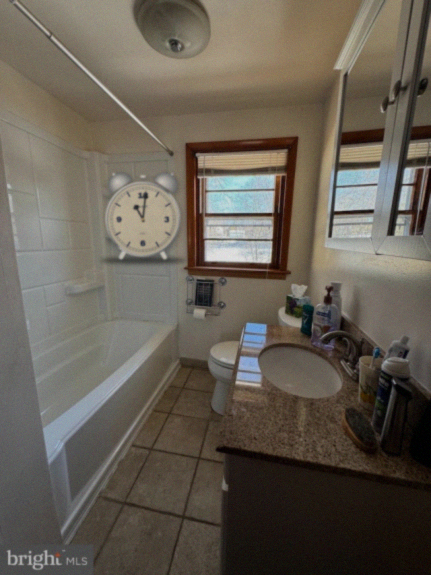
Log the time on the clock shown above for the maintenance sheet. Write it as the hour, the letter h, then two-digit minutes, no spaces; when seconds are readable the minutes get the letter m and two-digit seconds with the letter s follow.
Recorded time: 11h01
